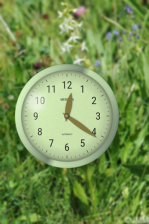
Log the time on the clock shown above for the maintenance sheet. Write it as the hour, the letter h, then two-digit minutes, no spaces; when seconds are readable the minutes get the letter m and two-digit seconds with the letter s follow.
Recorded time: 12h21
